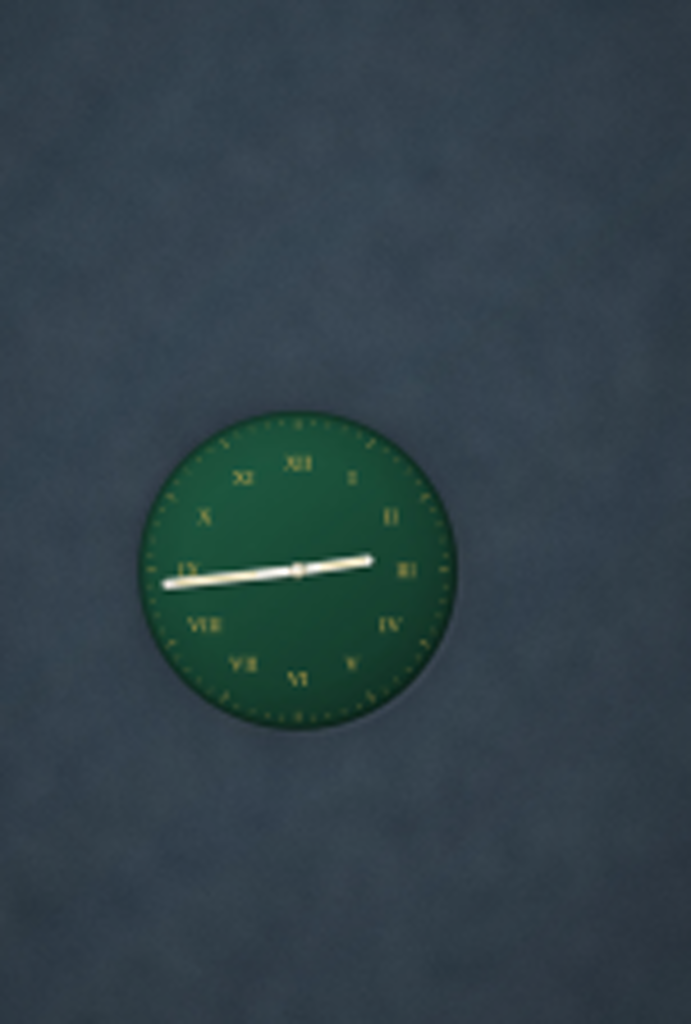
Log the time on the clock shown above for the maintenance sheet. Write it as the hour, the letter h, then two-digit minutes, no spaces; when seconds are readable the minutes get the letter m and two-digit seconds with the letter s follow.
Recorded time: 2h44
